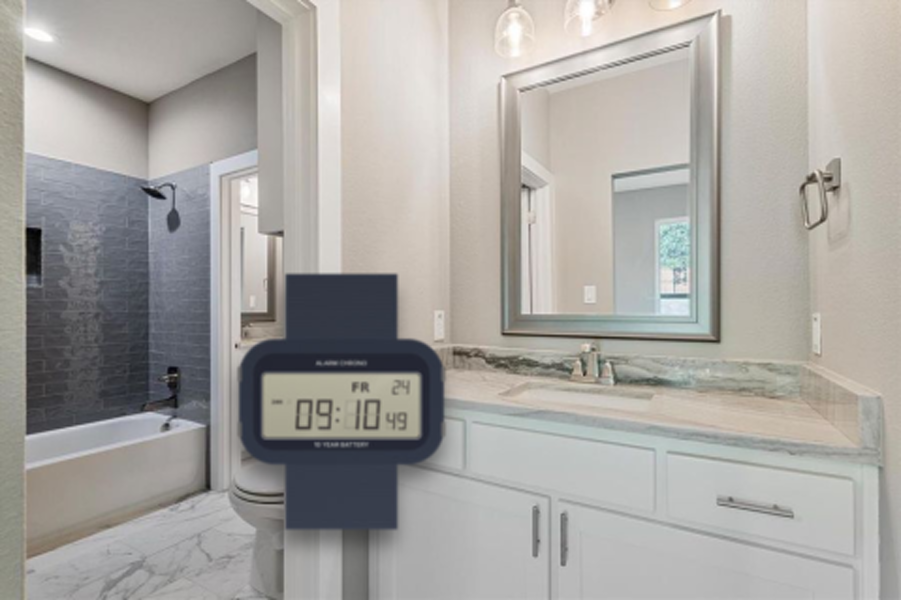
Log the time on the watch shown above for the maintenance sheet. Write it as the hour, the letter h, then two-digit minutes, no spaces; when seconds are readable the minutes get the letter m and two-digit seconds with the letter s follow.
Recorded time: 9h10m49s
